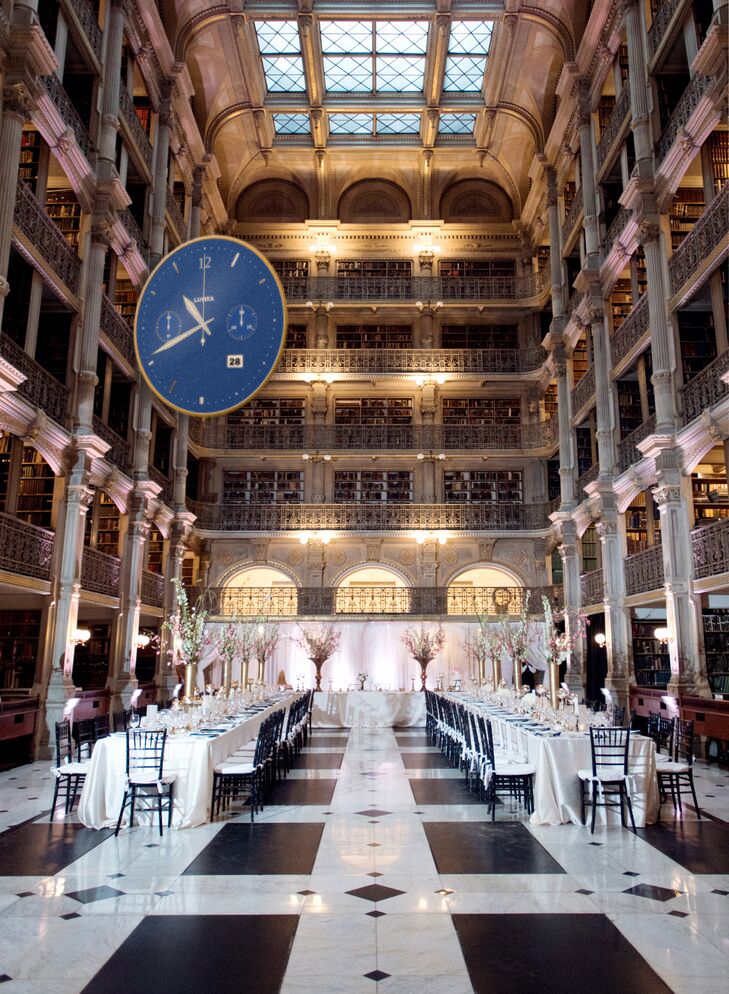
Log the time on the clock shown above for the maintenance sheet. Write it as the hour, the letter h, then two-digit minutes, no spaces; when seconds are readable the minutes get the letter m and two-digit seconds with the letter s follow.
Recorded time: 10h41
